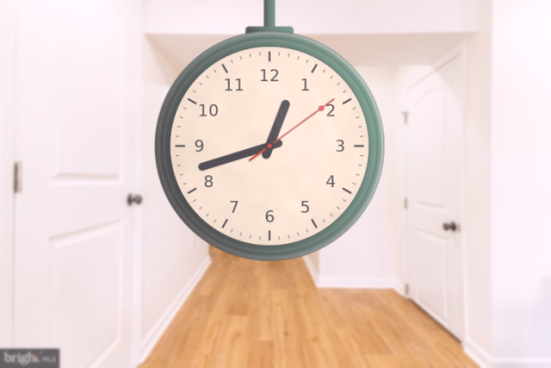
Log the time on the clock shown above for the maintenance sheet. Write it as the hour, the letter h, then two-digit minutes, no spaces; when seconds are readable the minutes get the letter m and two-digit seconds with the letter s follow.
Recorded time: 12h42m09s
